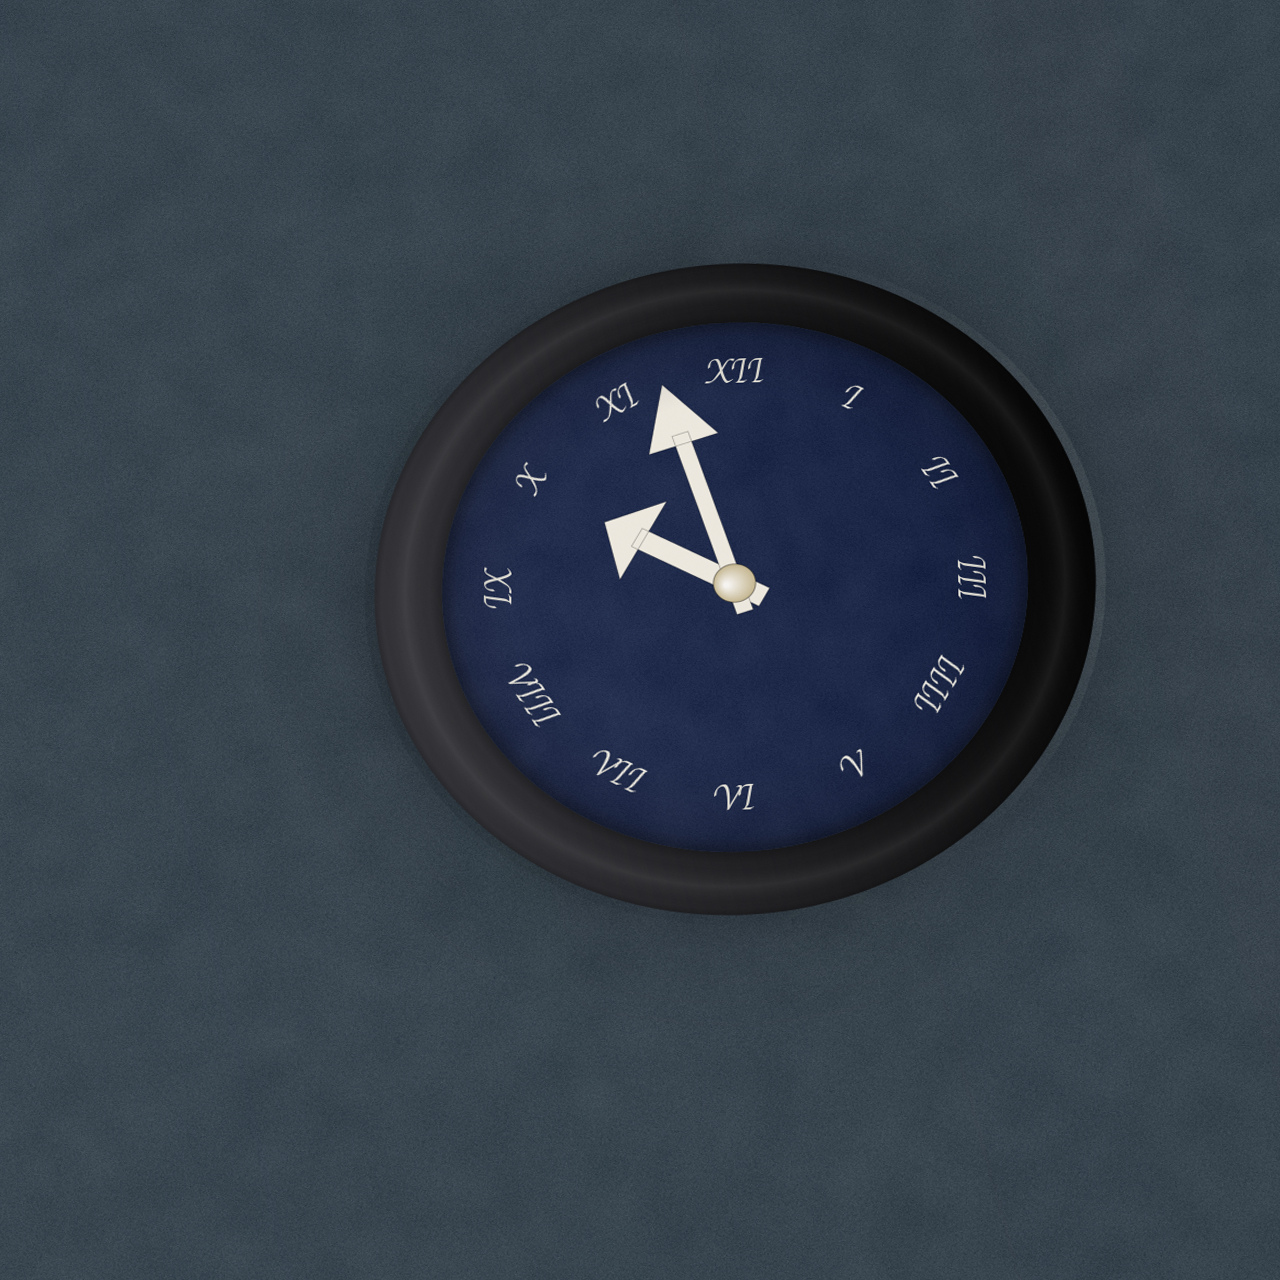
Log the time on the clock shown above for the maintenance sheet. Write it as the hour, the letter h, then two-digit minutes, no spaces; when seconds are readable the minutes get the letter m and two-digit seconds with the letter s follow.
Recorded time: 9h57
